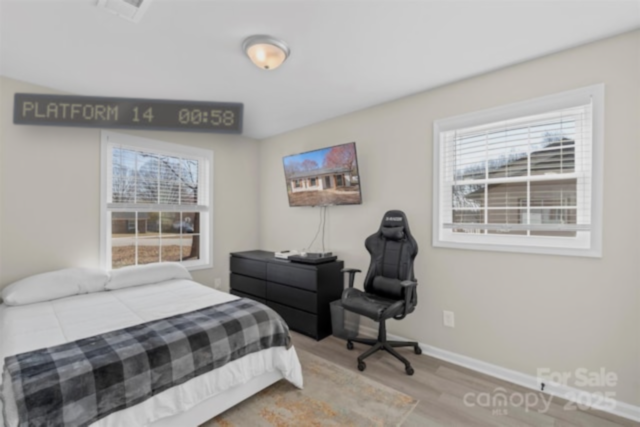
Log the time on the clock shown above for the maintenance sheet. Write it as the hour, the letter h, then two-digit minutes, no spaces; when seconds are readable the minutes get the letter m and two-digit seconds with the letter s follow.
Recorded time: 0h58
